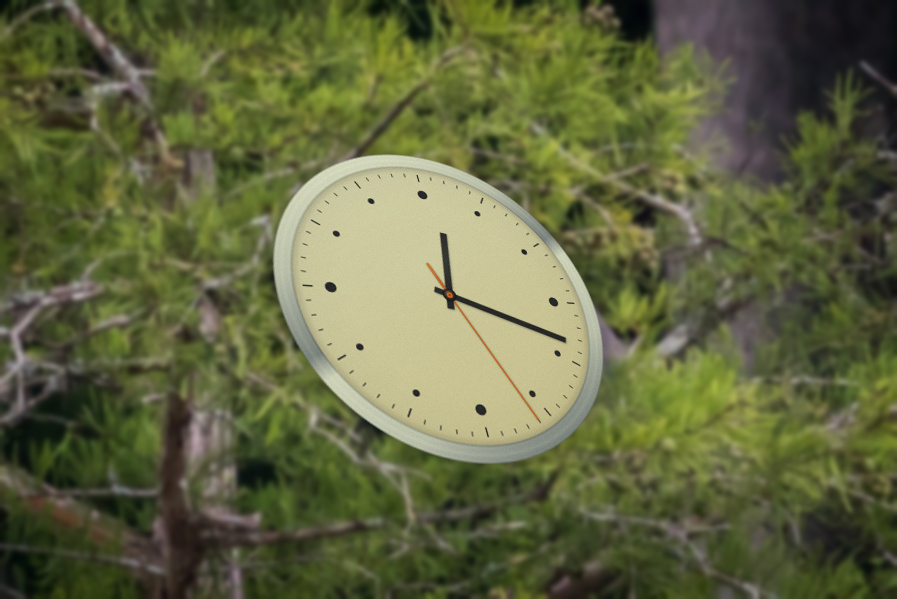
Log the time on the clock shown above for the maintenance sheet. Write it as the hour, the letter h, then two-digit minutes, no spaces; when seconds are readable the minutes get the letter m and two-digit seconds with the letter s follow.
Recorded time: 12h18m26s
